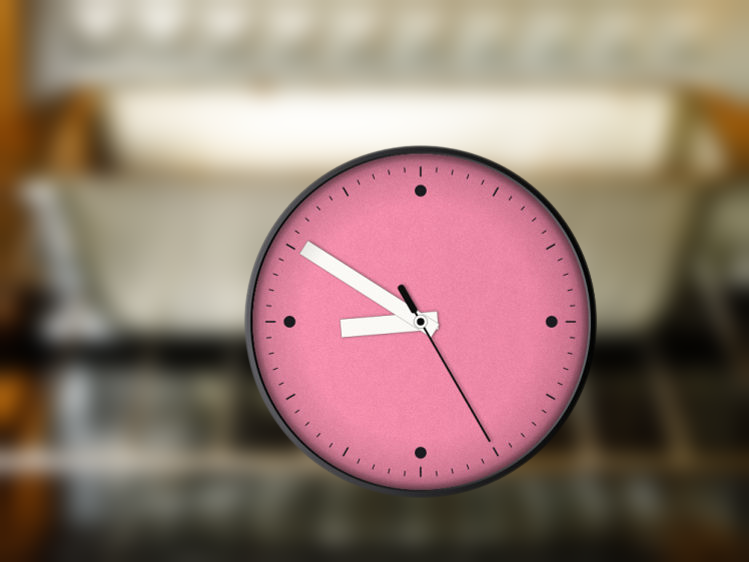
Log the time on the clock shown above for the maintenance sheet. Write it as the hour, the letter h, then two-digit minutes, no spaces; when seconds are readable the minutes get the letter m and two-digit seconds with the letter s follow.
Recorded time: 8h50m25s
